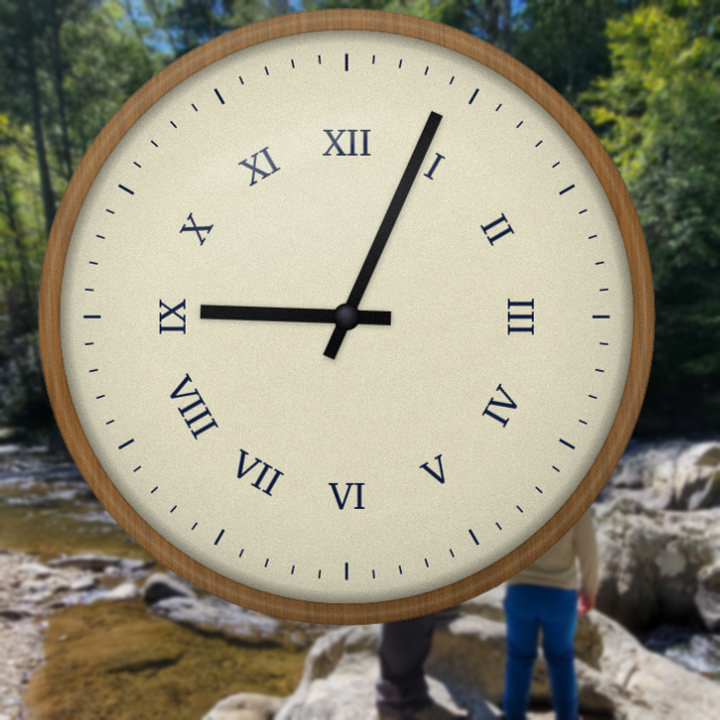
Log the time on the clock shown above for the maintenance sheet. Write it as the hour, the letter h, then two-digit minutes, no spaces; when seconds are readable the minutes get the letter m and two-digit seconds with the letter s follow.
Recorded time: 9h04
